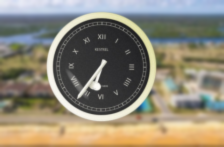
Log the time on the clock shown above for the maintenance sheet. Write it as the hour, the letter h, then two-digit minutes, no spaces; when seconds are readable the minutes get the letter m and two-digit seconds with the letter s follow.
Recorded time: 6h36
